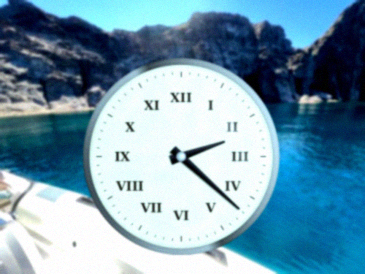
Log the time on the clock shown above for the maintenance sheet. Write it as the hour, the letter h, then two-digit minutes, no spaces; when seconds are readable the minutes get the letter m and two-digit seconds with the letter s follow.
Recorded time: 2h22
